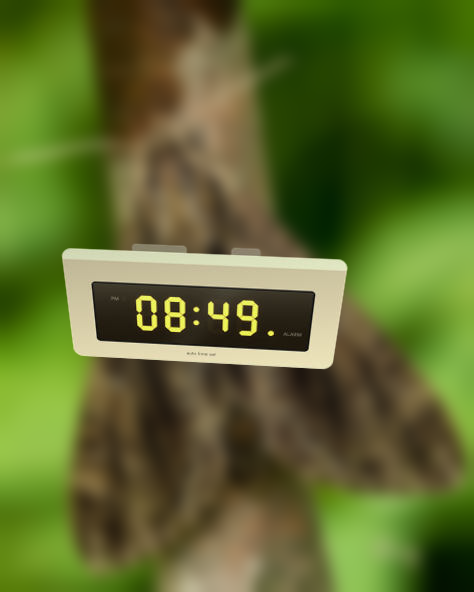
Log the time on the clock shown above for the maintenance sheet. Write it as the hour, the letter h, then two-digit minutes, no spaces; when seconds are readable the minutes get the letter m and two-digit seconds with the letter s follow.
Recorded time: 8h49
